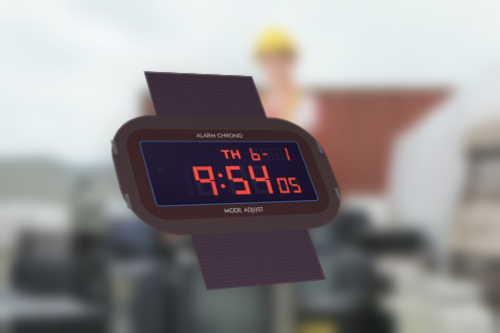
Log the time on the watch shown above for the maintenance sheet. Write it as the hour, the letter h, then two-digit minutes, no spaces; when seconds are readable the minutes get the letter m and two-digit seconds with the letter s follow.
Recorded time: 9h54m05s
